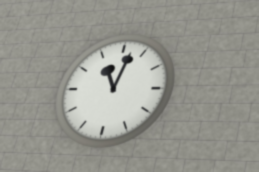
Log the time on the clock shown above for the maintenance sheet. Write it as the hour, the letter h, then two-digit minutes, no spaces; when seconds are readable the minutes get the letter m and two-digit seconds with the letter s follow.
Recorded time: 11h02
